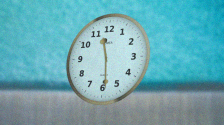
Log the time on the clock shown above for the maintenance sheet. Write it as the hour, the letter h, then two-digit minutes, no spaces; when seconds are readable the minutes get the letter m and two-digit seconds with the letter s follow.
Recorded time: 11h29
